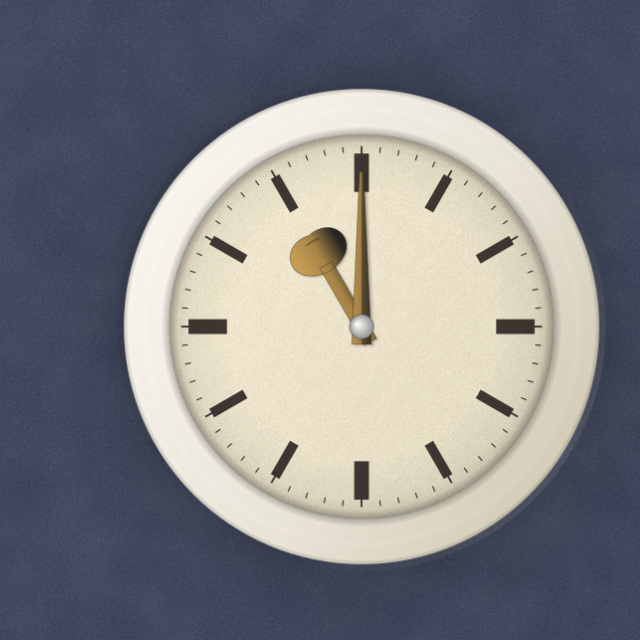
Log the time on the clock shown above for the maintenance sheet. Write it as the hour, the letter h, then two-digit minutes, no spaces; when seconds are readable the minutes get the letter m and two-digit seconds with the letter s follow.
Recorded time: 11h00
